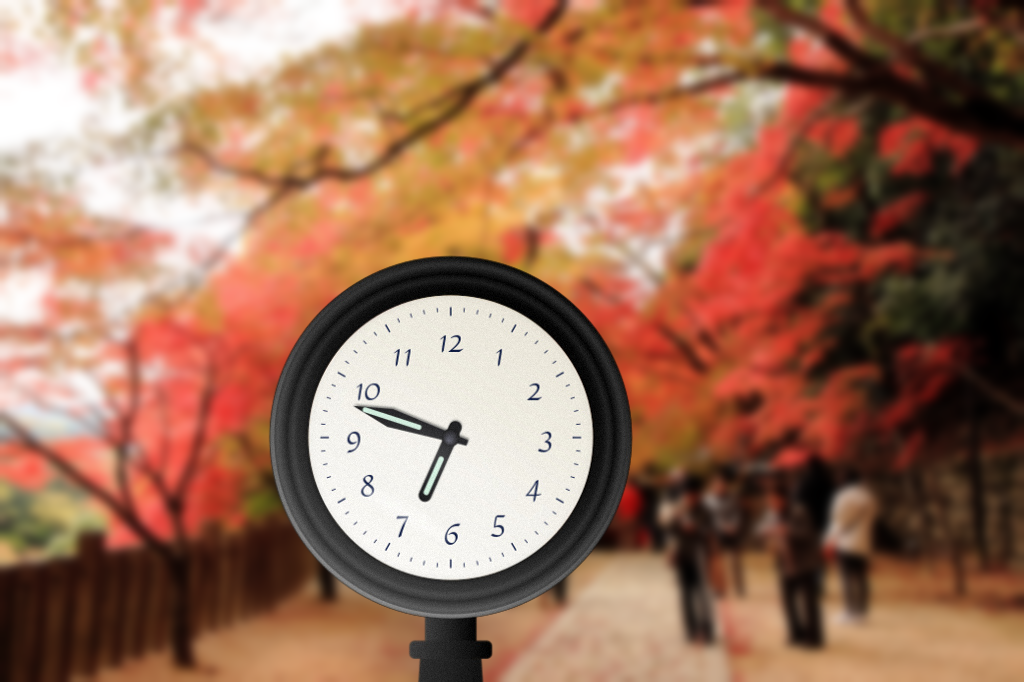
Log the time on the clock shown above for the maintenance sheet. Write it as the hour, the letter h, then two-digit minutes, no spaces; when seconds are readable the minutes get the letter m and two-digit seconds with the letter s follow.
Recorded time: 6h48
